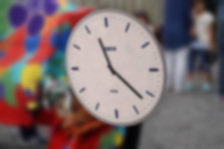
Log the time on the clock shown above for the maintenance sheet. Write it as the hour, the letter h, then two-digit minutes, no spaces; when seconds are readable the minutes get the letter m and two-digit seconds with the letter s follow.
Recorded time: 11h22
